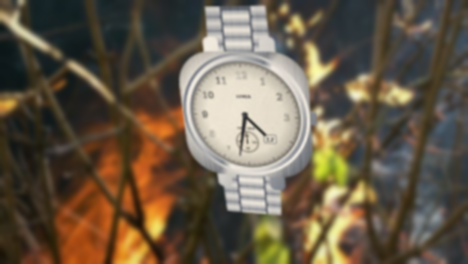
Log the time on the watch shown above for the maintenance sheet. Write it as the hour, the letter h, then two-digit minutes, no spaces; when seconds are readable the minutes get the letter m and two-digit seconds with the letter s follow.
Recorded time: 4h32
